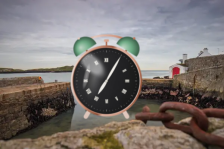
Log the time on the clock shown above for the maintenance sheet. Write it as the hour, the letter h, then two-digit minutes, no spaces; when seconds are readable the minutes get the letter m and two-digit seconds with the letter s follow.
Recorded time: 7h05
